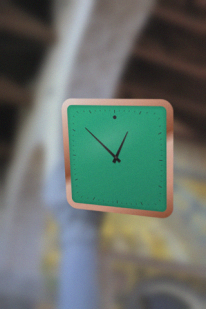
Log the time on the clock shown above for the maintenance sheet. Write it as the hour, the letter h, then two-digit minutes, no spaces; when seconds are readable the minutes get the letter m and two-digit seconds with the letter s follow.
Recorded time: 12h52
